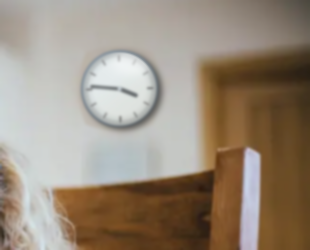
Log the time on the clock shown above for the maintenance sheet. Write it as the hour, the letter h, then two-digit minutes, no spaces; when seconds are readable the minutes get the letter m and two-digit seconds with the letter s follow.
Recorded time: 3h46
